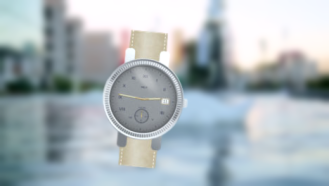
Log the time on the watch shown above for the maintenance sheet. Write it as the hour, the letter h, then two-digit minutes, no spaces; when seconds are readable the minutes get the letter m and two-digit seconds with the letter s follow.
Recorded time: 2h46
